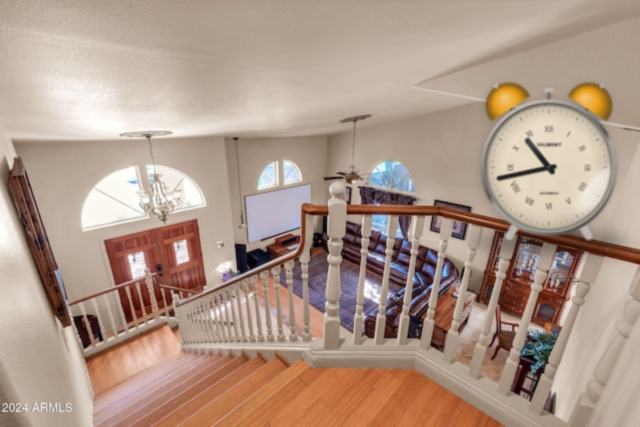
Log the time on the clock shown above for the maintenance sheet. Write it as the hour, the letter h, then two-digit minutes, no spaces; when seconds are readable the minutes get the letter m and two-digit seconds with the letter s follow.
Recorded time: 10h43
